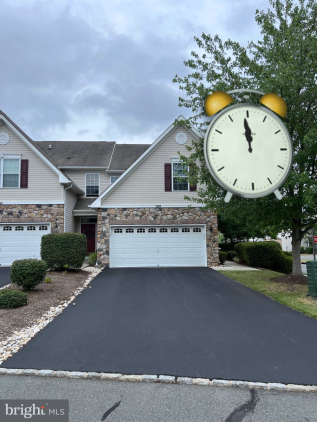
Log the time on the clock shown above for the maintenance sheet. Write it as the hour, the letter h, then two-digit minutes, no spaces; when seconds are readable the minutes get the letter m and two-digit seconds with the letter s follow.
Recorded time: 11h59
